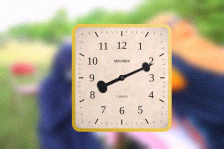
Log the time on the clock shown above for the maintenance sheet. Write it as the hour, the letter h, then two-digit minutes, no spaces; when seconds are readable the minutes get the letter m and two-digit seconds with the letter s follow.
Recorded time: 8h11
